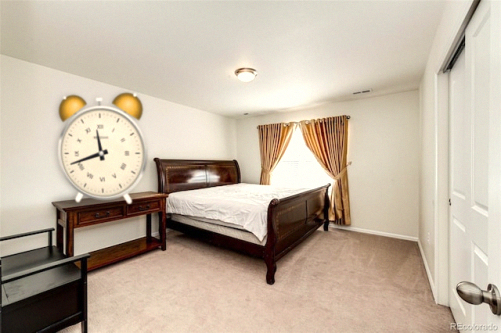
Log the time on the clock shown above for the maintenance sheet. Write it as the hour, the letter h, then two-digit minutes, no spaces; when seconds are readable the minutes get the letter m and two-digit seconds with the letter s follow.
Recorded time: 11h42
